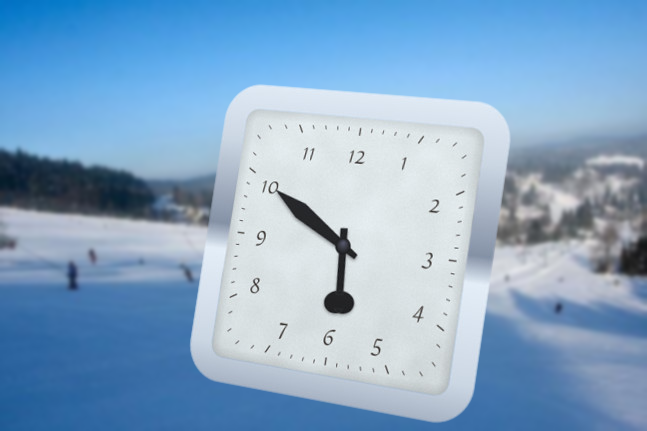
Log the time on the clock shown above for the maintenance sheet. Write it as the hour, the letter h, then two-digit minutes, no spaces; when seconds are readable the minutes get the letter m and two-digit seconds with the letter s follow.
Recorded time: 5h50
